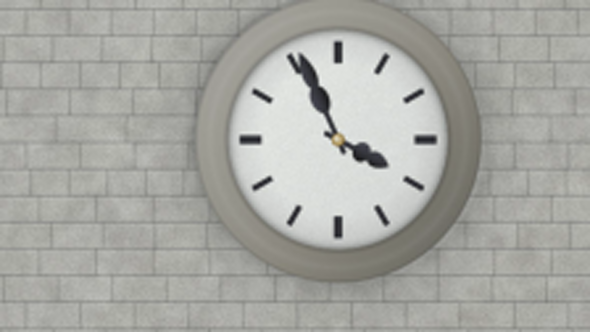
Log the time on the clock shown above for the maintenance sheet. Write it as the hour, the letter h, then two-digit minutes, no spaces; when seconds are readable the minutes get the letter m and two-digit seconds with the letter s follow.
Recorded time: 3h56
